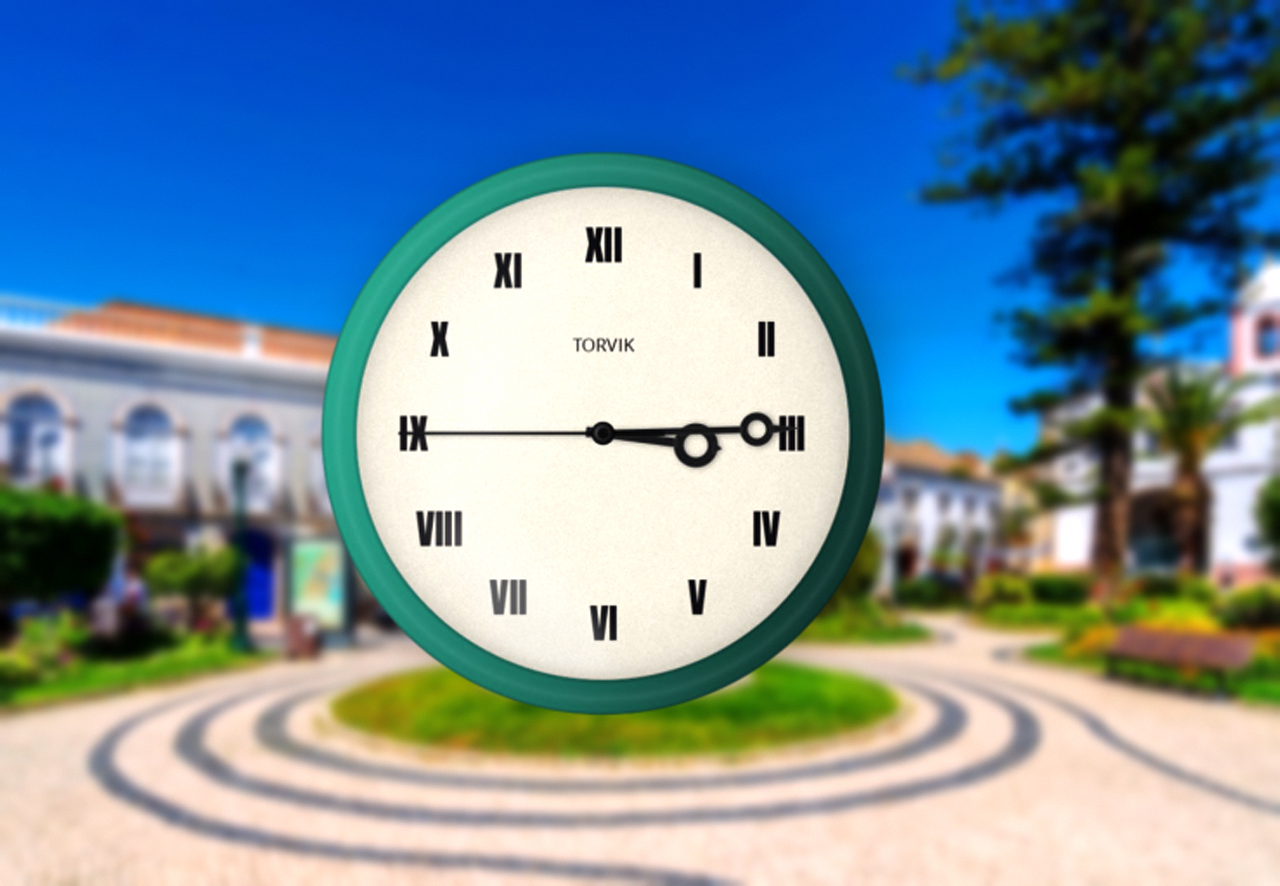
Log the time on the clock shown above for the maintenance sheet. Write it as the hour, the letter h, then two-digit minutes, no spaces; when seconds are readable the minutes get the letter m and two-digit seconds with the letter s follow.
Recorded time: 3h14m45s
